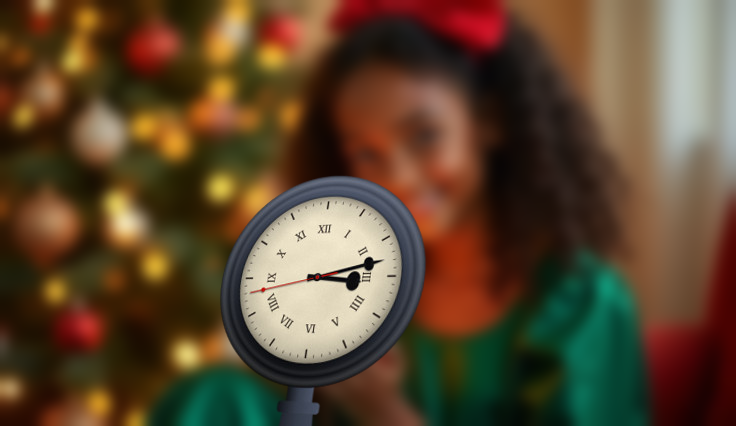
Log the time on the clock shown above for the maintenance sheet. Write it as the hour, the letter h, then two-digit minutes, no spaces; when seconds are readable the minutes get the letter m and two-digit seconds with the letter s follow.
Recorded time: 3h12m43s
